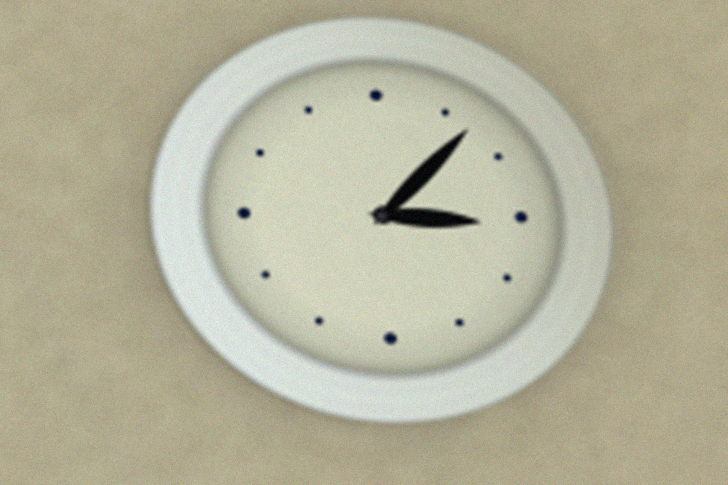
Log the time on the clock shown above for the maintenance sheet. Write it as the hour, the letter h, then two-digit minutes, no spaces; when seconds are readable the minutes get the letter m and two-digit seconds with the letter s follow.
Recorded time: 3h07
